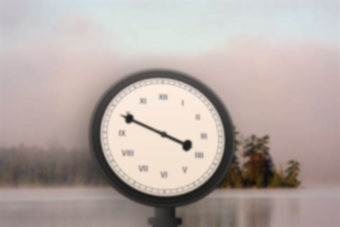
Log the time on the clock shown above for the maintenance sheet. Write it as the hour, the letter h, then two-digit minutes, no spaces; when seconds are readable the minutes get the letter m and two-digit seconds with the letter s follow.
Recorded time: 3h49
